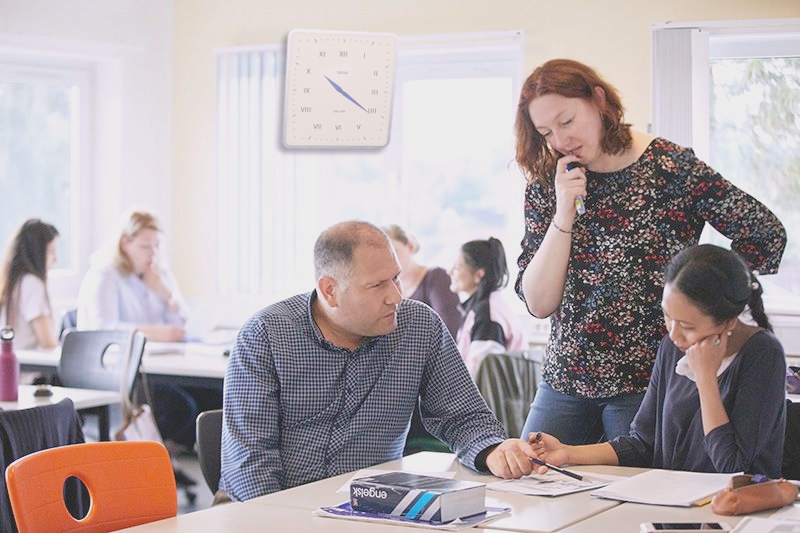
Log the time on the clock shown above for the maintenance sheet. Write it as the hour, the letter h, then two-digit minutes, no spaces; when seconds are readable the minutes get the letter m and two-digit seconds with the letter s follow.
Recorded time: 10h21
